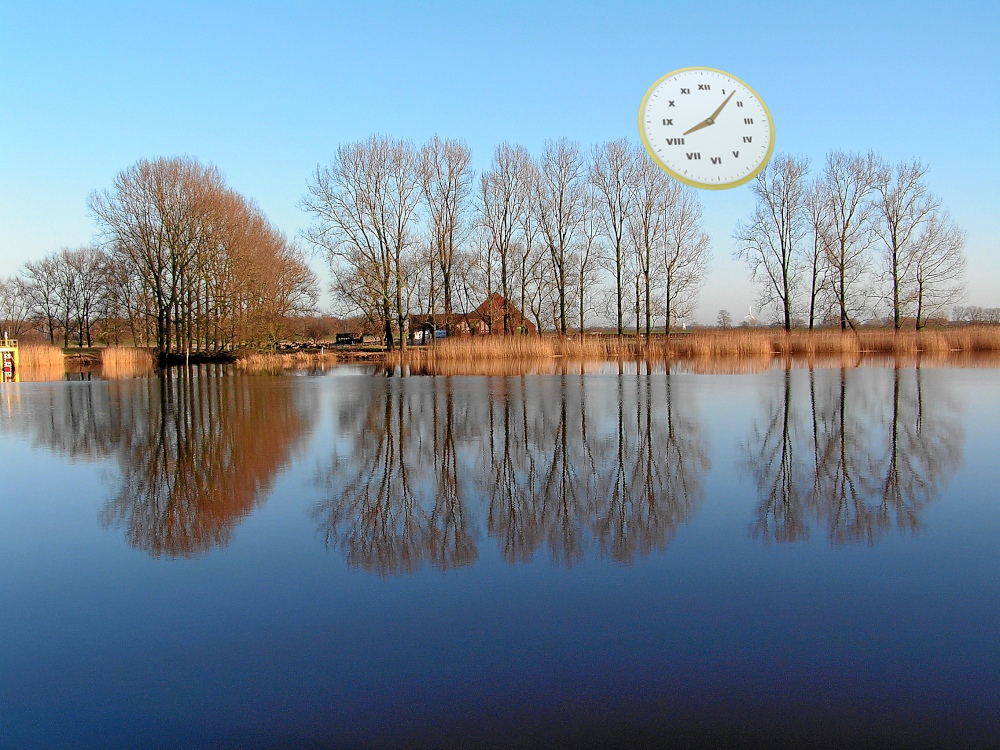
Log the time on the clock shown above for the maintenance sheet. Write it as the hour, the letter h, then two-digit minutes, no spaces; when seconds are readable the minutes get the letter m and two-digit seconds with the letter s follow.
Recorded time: 8h07
